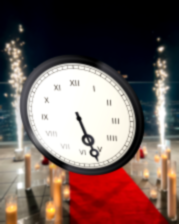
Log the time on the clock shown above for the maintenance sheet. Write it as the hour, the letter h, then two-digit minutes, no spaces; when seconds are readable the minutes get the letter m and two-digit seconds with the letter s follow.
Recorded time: 5h27
